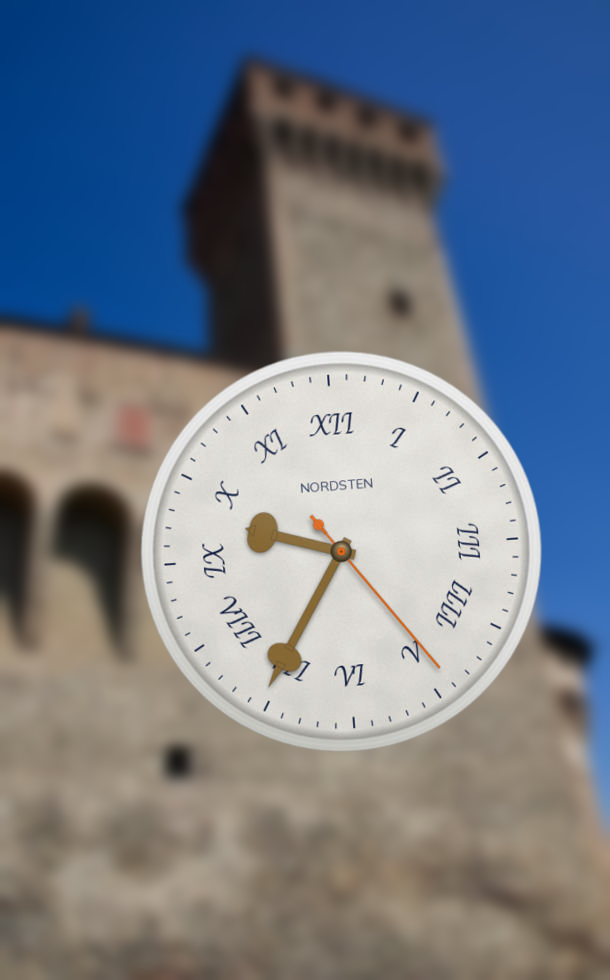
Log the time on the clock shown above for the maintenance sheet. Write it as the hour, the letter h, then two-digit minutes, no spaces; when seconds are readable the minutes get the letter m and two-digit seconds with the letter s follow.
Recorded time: 9h35m24s
